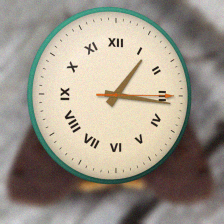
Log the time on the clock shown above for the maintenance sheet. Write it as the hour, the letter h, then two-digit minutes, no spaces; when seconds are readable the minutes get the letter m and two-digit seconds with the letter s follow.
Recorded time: 1h16m15s
